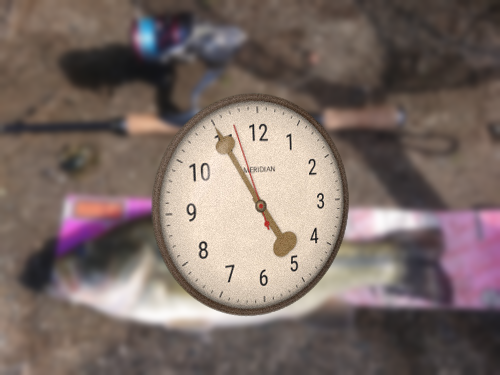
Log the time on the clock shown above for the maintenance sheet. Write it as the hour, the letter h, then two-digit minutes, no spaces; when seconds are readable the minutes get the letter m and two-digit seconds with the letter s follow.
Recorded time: 4h54m57s
